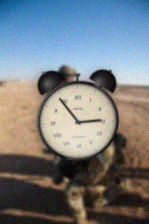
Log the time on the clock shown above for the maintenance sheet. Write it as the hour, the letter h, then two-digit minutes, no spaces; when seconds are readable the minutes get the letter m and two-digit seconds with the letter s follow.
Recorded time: 2h54
